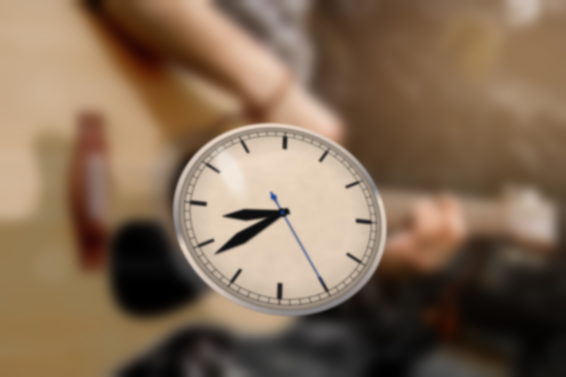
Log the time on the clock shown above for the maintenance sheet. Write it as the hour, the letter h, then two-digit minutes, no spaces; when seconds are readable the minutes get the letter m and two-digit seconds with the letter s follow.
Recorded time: 8h38m25s
